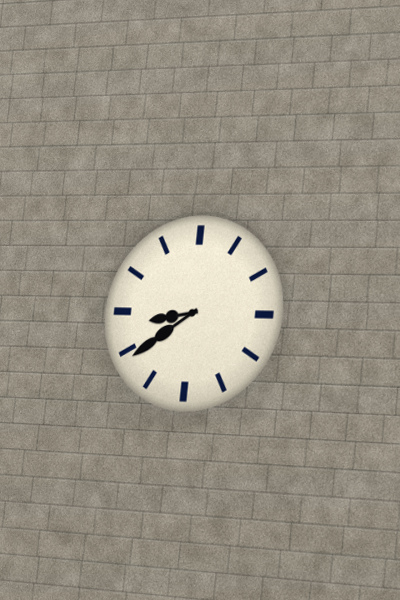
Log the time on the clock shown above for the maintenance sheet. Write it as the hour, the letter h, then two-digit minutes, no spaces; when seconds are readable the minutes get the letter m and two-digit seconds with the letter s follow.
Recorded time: 8h39
